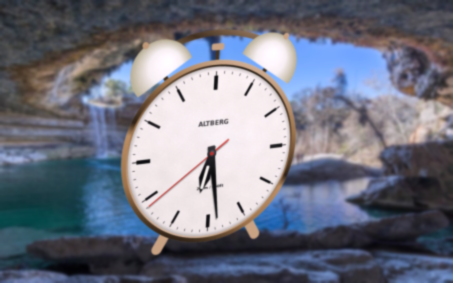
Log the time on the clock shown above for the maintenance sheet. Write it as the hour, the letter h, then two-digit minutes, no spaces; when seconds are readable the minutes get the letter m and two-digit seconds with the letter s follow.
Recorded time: 6h28m39s
